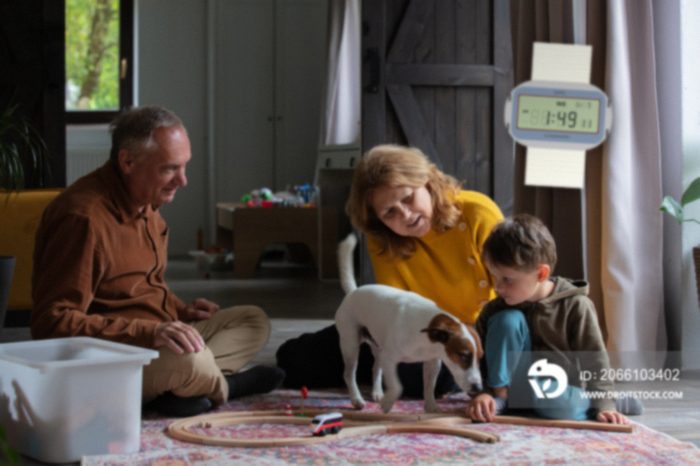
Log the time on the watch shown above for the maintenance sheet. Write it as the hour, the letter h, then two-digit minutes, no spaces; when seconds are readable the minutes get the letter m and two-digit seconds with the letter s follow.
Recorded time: 1h49
